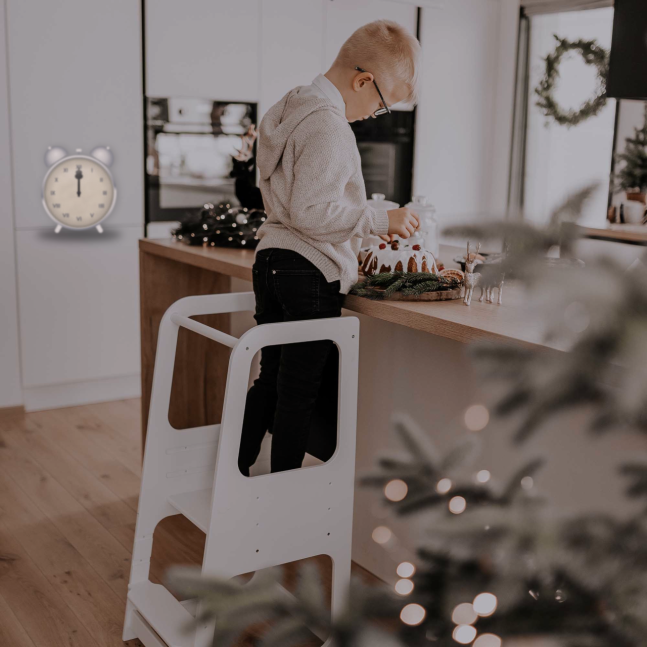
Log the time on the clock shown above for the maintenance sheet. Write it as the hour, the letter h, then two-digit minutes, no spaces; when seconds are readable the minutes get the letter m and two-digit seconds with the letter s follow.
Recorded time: 12h00
